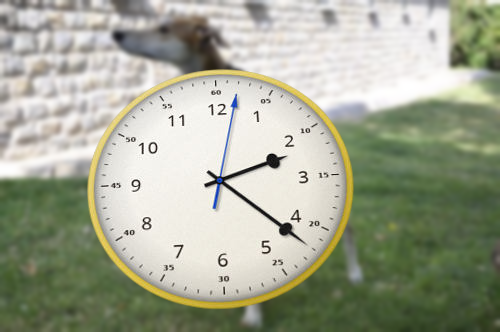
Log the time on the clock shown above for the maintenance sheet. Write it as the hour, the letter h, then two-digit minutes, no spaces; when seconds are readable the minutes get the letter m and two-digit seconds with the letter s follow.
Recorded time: 2h22m02s
